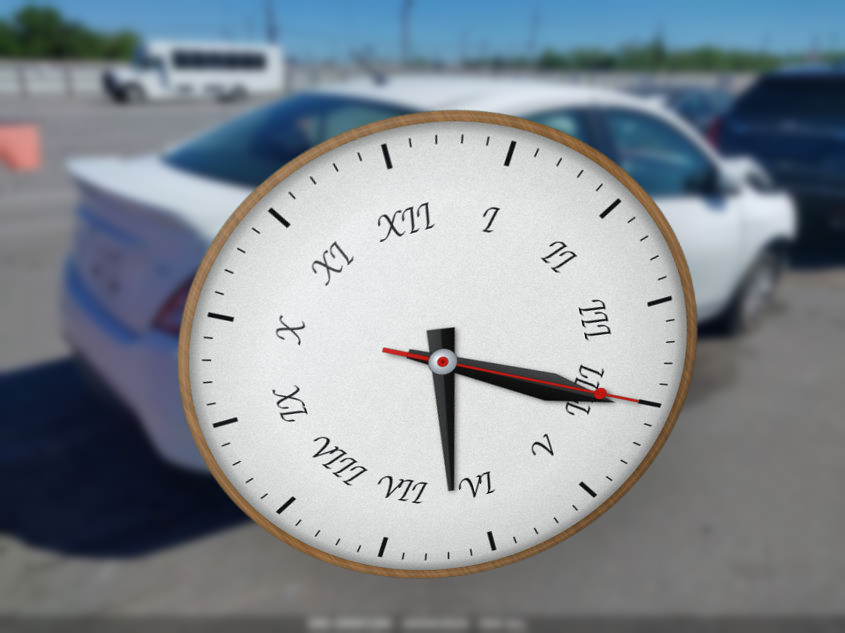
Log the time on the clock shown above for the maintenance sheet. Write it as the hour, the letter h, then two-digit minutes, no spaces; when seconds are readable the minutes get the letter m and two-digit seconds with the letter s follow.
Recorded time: 6h20m20s
